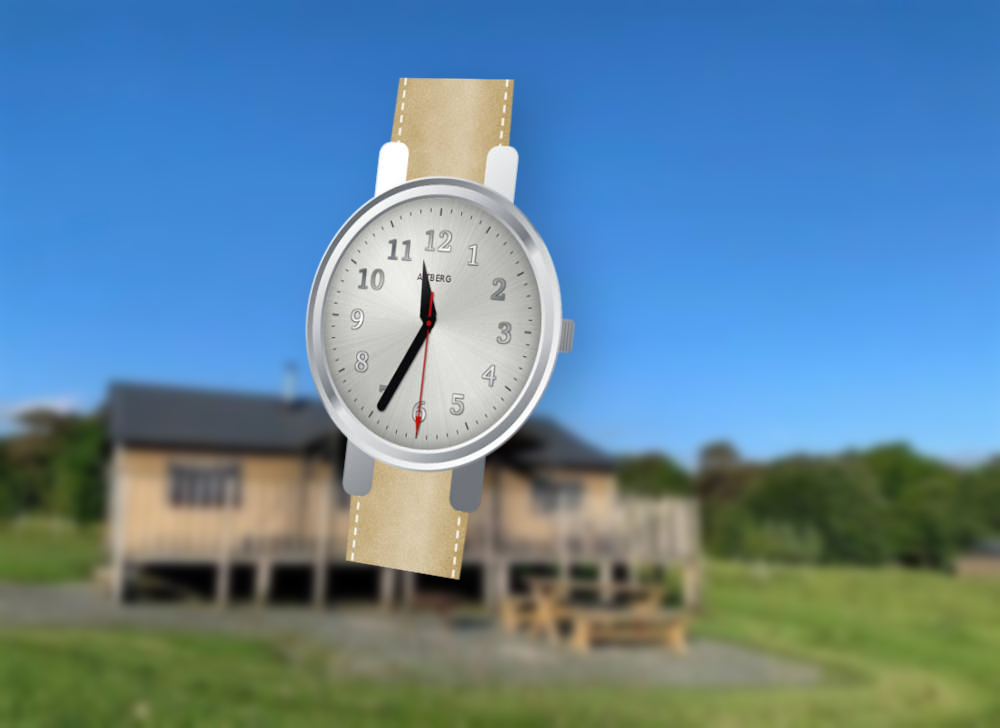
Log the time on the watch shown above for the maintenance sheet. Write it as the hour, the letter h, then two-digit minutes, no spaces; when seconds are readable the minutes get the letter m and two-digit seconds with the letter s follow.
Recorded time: 11h34m30s
